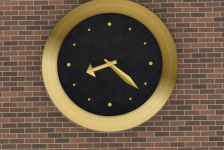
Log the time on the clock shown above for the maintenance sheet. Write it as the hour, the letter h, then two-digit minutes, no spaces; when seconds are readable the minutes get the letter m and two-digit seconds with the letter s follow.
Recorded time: 8h22
